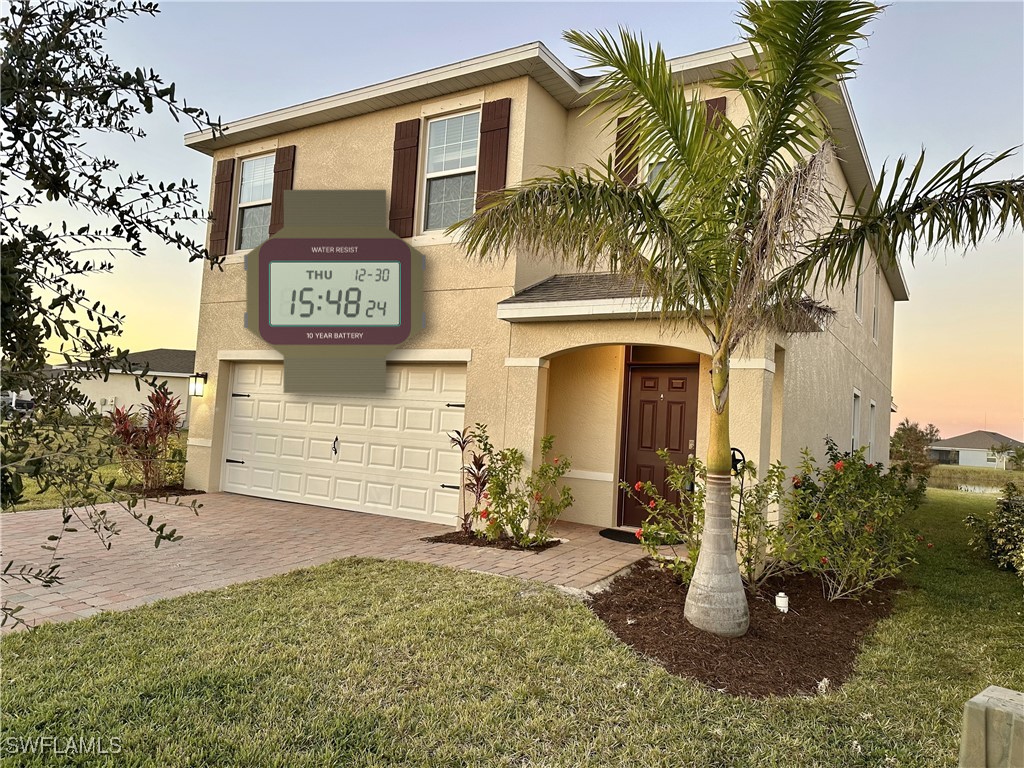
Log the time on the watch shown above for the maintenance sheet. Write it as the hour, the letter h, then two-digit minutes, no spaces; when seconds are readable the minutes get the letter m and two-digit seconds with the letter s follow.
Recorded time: 15h48m24s
